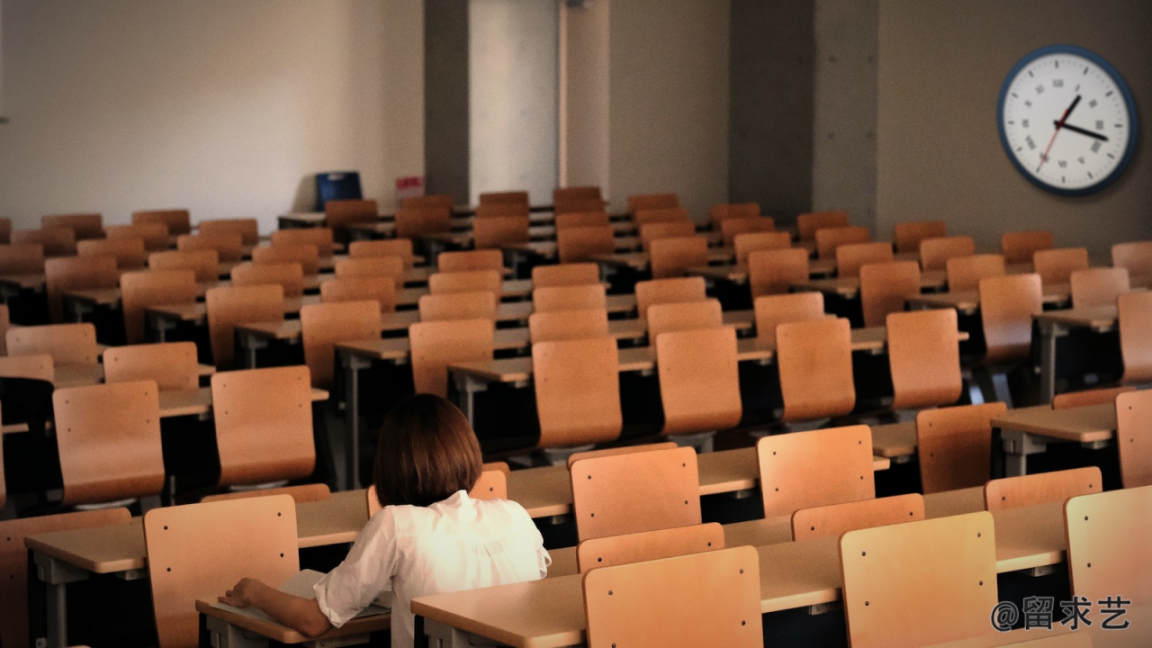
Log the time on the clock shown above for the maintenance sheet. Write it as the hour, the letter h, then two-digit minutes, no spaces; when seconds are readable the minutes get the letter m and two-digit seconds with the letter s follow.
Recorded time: 1h17m35s
